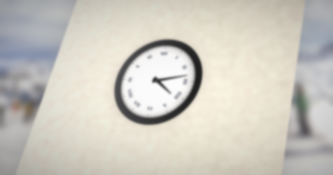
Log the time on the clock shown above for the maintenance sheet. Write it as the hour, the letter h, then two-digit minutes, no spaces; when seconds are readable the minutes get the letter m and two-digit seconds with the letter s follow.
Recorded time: 4h13
